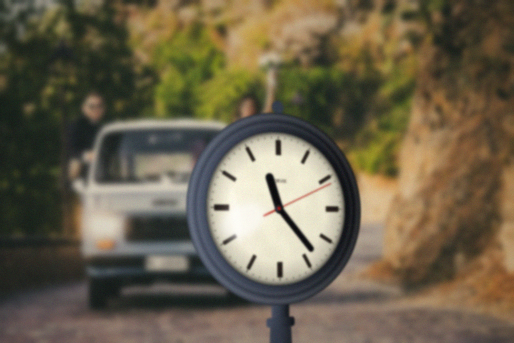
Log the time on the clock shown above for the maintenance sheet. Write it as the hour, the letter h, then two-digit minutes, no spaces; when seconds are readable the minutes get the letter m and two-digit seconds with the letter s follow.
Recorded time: 11h23m11s
